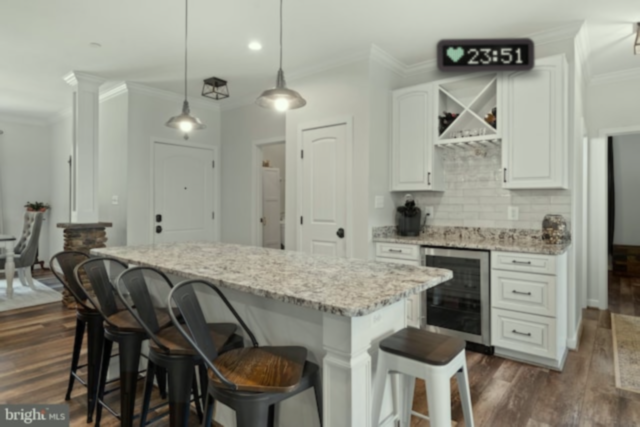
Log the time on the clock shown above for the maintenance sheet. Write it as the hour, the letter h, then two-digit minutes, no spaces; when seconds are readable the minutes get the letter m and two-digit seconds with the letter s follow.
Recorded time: 23h51
